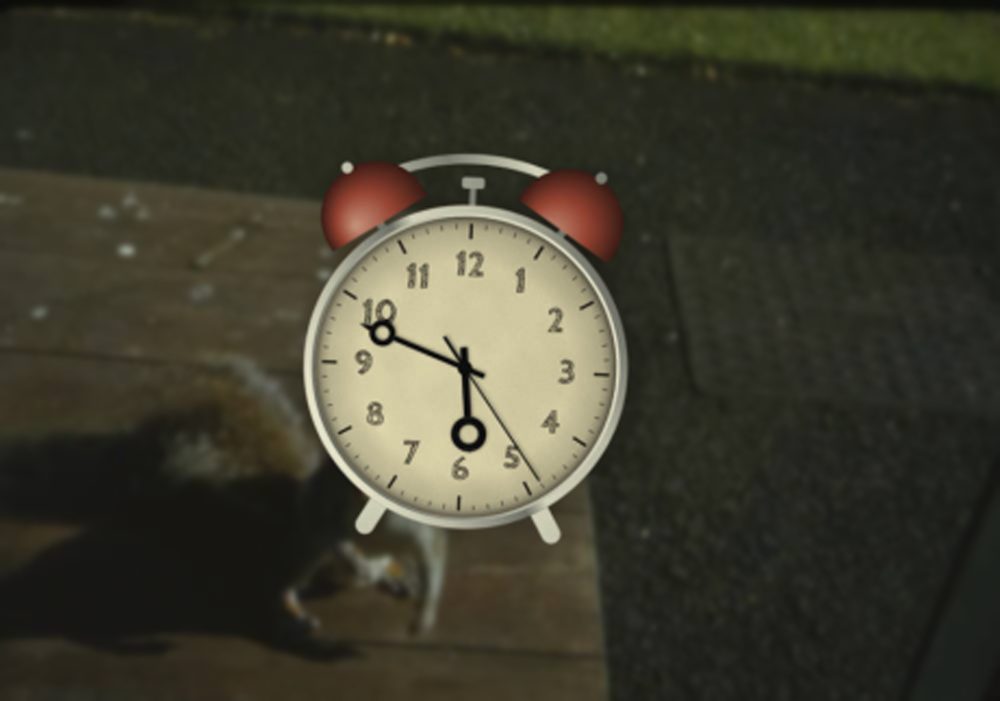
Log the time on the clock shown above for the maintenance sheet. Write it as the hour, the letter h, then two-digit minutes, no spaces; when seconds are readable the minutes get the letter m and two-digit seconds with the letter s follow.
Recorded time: 5h48m24s
